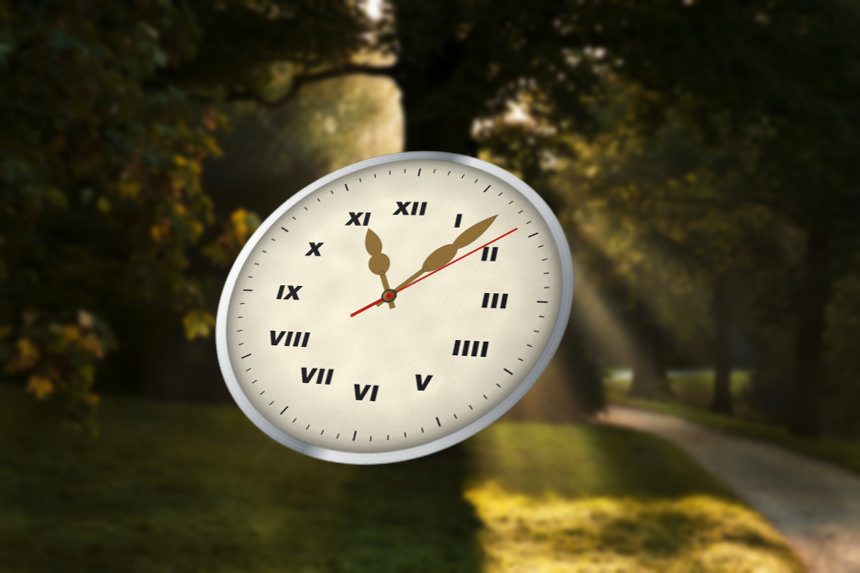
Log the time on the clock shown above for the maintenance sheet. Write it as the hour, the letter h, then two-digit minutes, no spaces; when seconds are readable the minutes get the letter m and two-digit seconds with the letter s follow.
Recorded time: 11h07m09s
